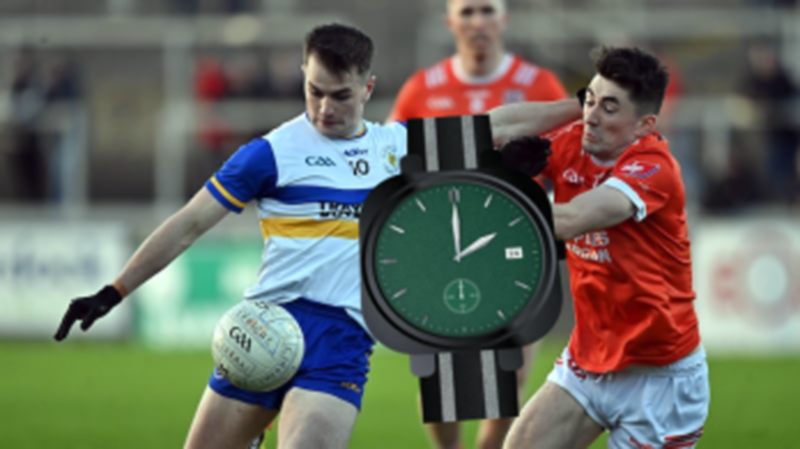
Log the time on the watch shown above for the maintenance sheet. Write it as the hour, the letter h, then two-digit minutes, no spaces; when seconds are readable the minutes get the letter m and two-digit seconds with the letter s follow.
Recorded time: 2h00
